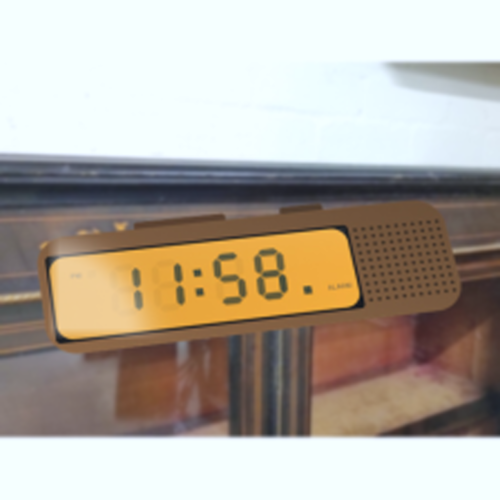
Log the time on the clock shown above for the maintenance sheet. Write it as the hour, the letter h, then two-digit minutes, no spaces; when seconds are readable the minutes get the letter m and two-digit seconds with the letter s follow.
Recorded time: 11h58
